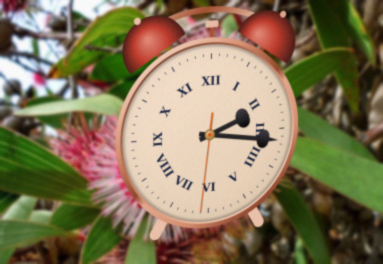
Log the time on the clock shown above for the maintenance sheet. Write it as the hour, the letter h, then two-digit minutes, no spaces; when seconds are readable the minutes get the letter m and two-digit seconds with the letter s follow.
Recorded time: 2h16m31s
